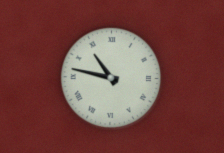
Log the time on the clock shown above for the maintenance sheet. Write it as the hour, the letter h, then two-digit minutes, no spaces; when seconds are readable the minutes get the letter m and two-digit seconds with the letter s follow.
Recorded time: 10h47
